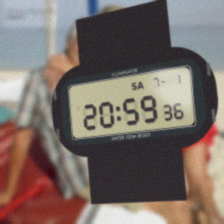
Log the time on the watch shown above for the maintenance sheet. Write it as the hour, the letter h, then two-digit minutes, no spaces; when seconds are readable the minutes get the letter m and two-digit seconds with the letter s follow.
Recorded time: 20h59m36s
